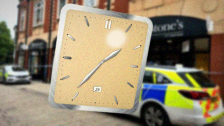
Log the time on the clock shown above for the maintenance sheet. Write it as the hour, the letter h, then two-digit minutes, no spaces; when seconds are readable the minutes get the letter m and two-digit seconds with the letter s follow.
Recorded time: 1h36
